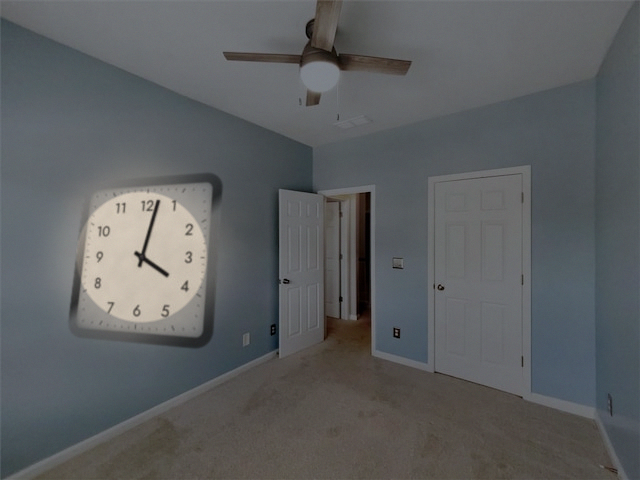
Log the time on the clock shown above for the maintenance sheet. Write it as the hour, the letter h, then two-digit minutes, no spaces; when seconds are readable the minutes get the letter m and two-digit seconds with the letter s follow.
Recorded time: 4h02
